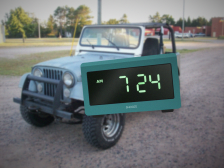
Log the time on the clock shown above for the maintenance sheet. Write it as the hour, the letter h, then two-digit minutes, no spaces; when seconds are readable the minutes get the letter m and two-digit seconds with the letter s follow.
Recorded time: 7h24
